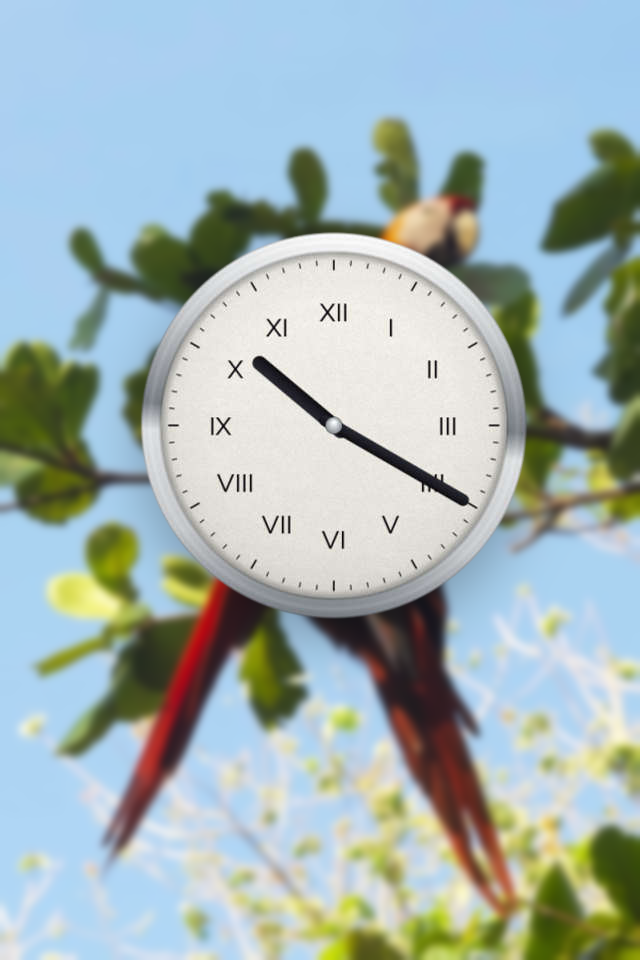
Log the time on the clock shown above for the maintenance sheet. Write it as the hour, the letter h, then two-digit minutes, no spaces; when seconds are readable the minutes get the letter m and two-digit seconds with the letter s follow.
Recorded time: 10h20
